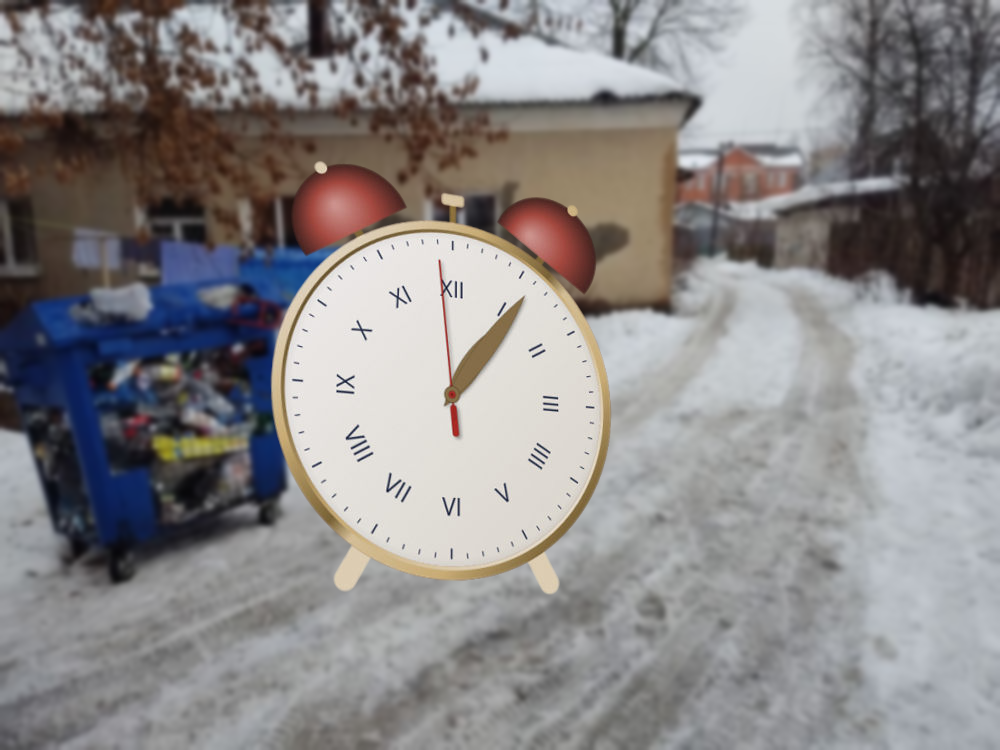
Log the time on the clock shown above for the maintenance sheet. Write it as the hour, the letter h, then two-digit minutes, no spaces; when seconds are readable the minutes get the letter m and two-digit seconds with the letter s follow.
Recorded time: 1h05m59s
